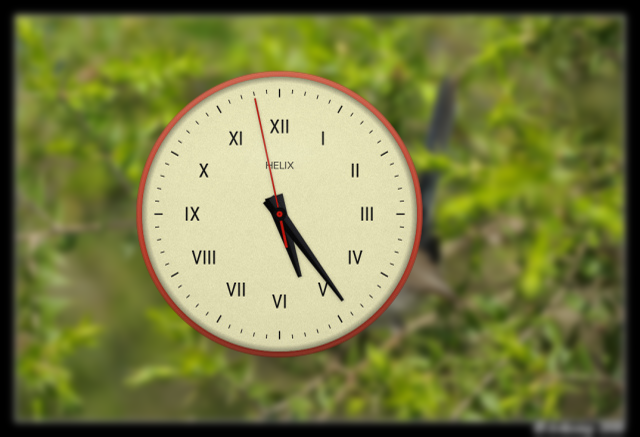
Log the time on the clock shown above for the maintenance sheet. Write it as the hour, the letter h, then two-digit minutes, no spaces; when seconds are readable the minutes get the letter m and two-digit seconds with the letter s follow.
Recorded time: 5h23m58s
